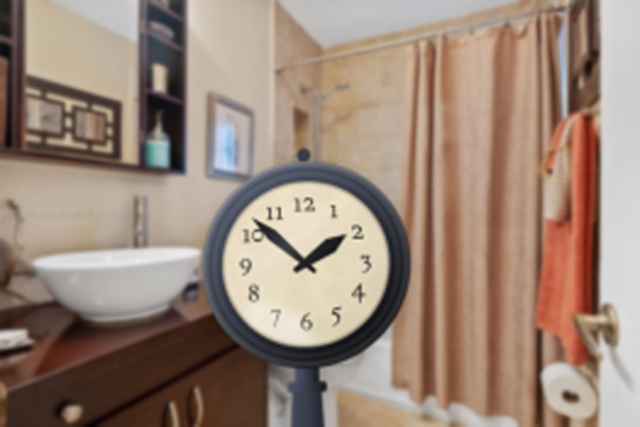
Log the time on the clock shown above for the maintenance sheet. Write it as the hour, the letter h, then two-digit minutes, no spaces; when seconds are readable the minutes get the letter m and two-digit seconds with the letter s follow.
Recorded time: 1h52
